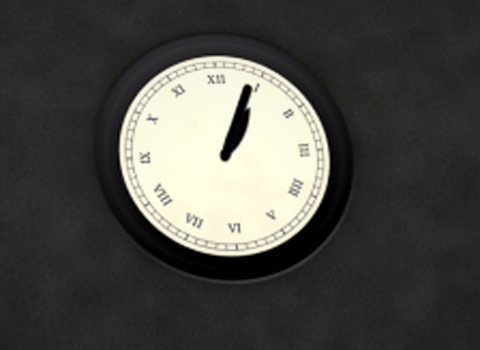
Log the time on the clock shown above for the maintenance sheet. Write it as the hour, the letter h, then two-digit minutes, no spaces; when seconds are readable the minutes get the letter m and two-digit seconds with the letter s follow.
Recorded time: 1h04
